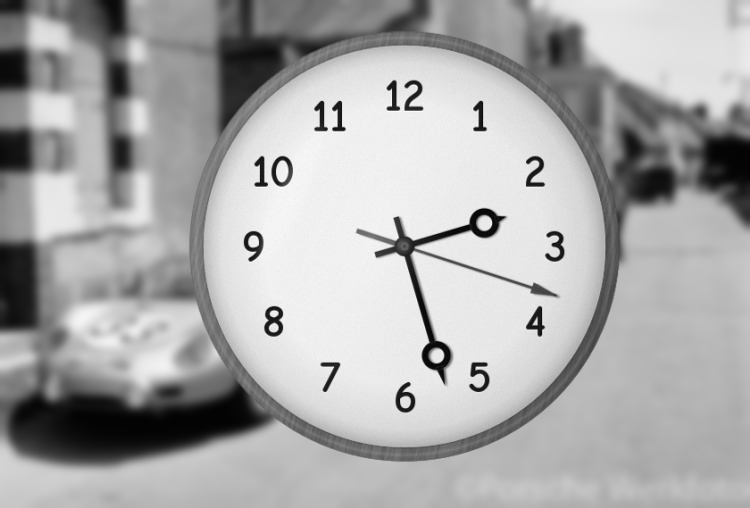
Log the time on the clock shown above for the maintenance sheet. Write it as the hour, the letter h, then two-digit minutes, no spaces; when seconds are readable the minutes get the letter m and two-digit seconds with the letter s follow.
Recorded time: 2h27m18s
